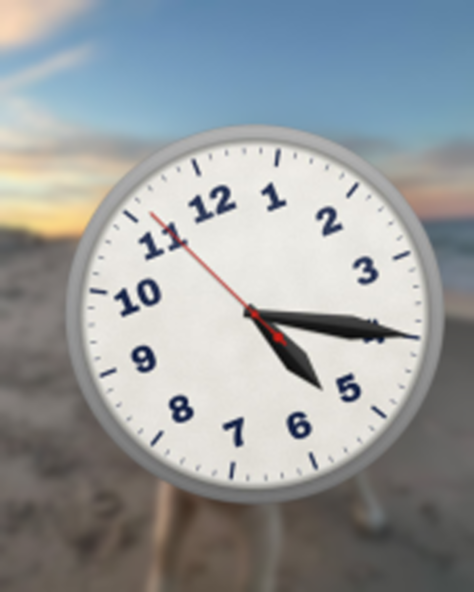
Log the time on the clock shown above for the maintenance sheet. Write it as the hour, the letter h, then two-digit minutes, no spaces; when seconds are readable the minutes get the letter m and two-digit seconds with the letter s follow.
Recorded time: 5h19m56s
